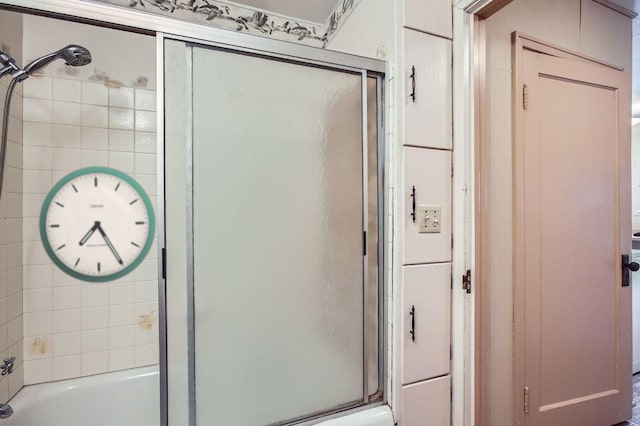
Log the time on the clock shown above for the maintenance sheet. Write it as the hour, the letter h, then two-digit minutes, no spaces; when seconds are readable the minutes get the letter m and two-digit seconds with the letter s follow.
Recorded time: 7h25
